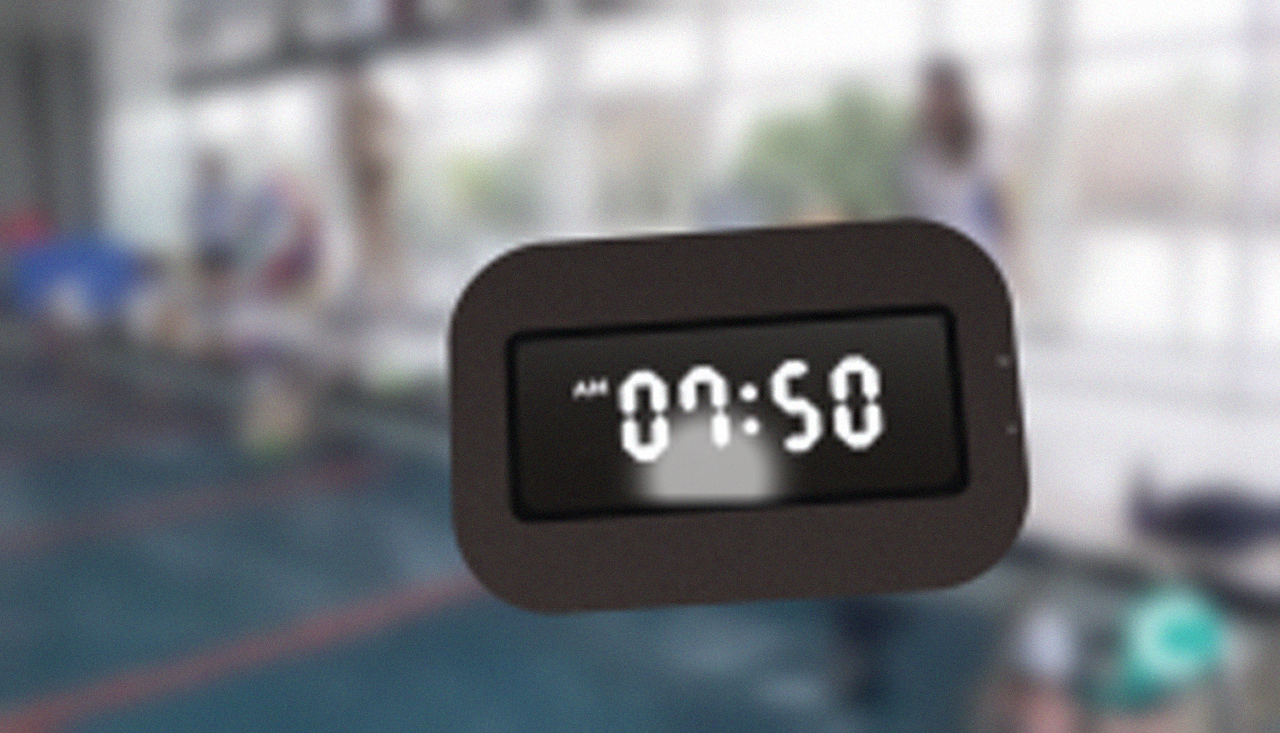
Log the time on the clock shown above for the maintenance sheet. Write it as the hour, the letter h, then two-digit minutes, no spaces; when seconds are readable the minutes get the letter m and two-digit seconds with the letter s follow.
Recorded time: 7h50
